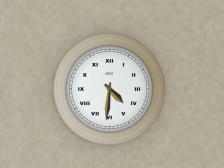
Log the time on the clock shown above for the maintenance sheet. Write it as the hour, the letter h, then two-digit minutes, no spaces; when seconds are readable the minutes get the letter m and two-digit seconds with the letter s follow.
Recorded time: 4h31
